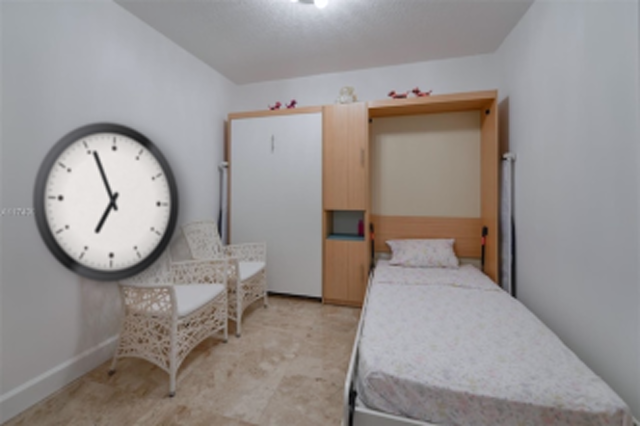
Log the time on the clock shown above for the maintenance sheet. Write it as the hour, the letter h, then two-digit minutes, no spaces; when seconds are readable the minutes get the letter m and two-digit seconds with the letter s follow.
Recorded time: 6h56
